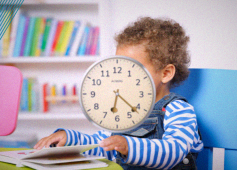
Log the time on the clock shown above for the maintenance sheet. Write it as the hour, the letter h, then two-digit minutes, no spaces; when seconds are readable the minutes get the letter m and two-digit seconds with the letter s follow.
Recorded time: 6h22
